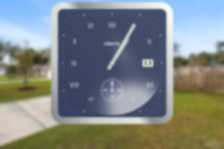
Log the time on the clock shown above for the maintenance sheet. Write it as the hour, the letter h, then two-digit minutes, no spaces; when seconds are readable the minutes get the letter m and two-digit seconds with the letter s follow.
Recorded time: 1h05
